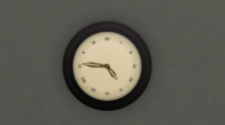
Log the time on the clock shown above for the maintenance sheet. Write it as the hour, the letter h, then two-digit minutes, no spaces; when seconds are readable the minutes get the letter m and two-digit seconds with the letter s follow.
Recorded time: 4h46
